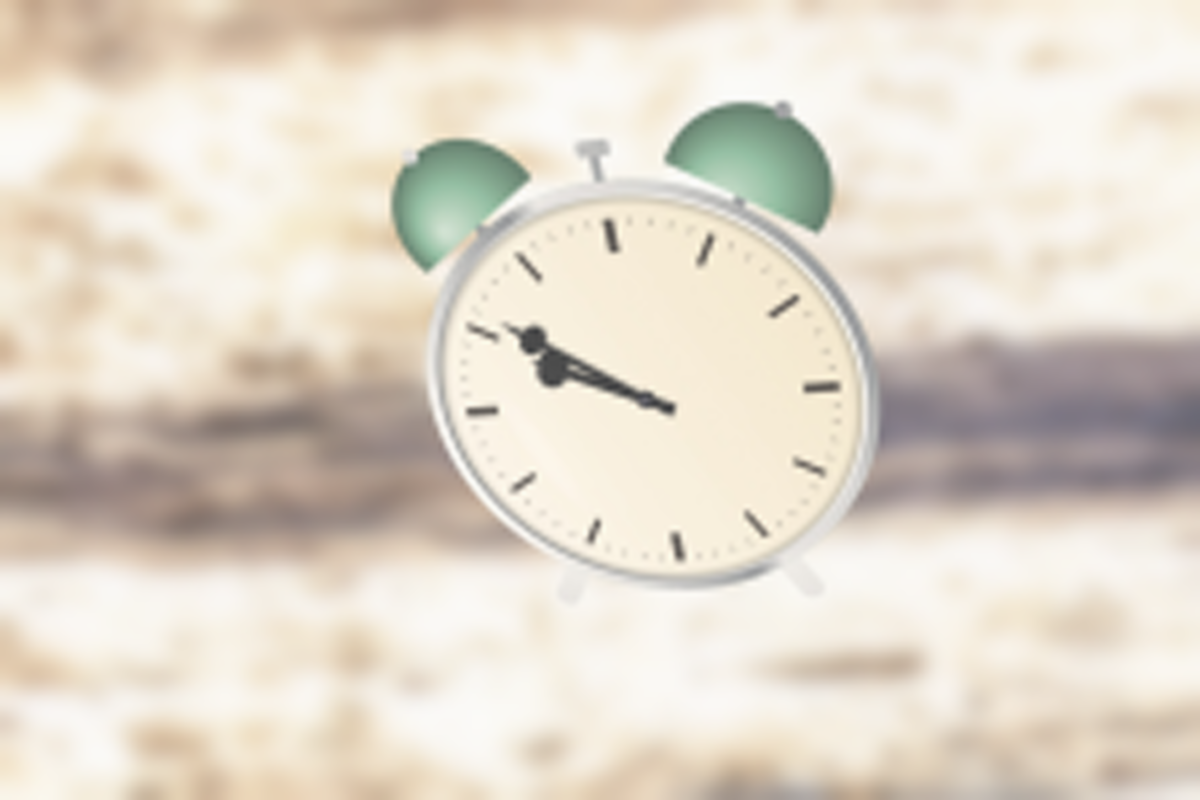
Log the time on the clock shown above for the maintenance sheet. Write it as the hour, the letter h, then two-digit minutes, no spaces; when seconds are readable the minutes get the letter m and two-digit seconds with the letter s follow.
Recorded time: 9h51
